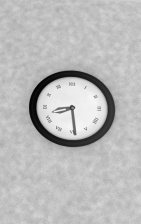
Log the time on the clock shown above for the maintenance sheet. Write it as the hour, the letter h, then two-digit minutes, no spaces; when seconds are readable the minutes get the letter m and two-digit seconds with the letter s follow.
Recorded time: 8h29
